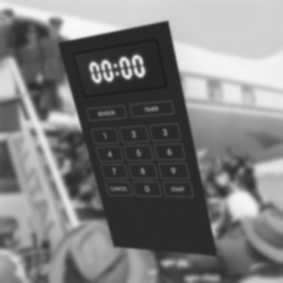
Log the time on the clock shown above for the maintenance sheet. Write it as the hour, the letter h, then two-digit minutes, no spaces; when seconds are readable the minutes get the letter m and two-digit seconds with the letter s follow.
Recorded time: 0h00
